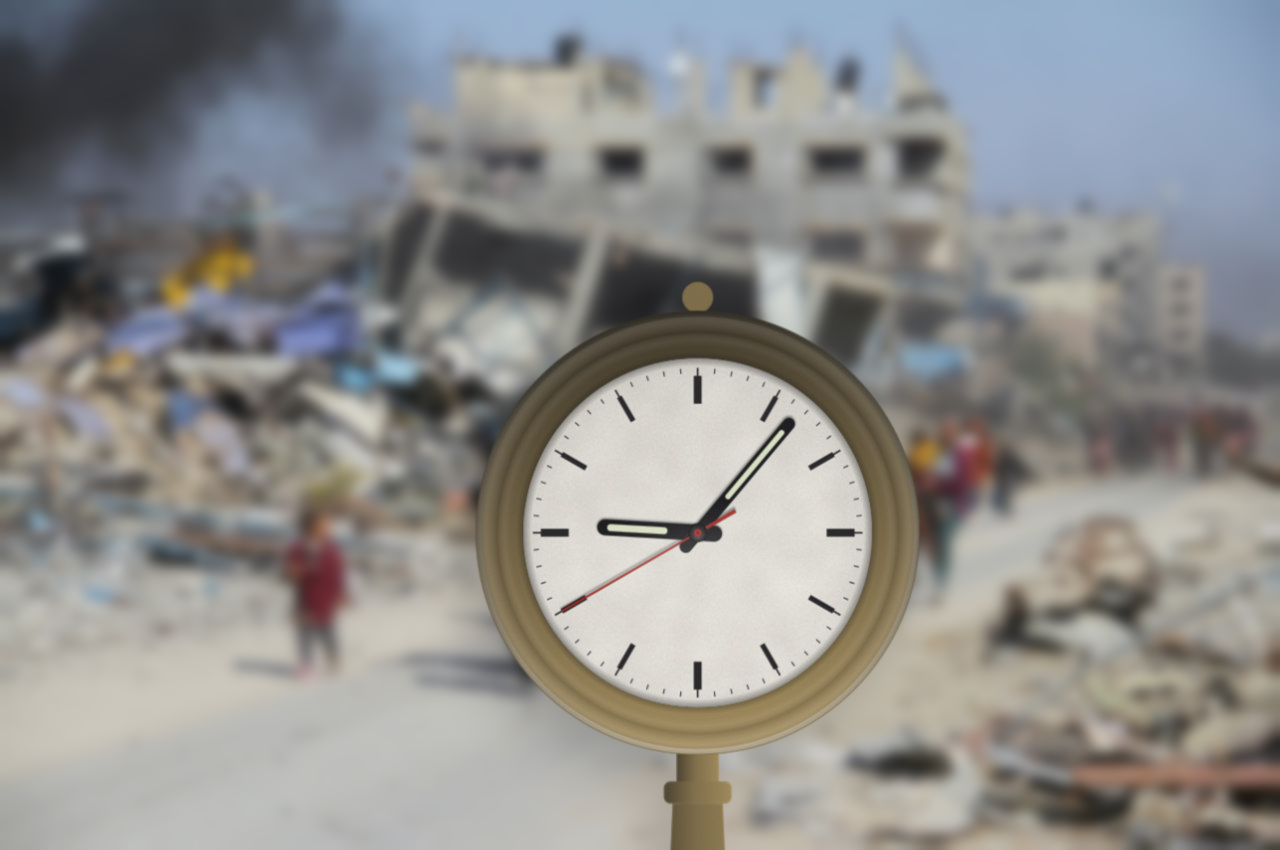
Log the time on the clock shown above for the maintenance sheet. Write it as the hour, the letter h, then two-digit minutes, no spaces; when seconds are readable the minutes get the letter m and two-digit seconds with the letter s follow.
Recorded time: 9h06m40s
